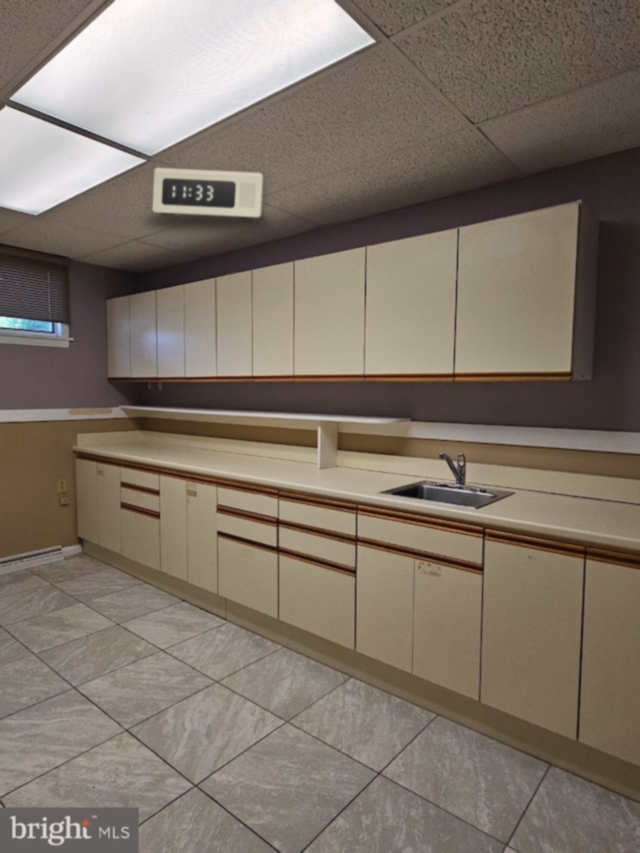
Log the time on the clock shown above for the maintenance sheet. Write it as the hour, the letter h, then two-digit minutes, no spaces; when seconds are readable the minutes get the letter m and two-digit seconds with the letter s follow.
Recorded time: 11h33
